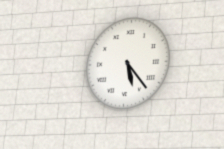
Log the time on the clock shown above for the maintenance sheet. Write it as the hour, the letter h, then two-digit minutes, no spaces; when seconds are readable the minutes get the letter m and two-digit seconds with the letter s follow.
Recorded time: 5h23
